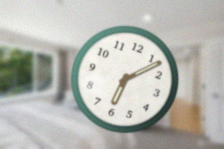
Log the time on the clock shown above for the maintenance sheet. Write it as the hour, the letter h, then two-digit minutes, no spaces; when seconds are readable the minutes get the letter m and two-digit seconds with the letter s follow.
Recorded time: 6h07
